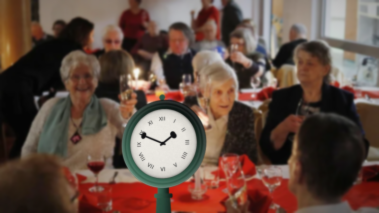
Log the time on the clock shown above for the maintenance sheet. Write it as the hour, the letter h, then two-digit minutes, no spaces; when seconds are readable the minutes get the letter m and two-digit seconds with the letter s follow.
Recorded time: 1h49
